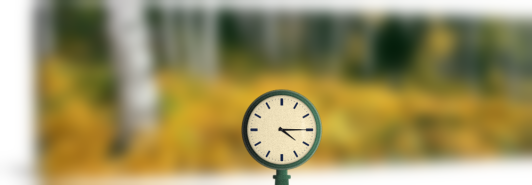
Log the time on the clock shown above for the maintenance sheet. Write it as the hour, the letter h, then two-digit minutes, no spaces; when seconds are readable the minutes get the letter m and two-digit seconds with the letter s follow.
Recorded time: 4h15
